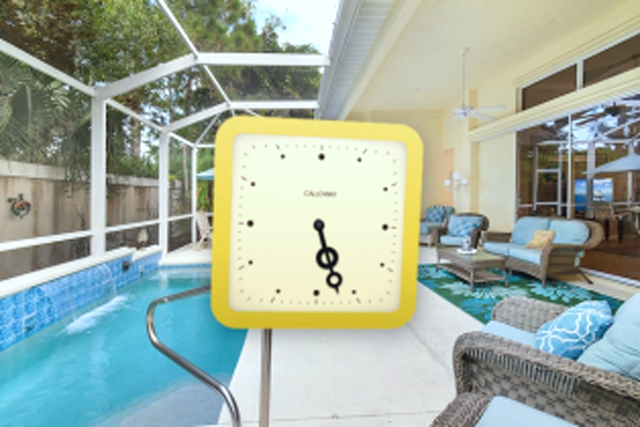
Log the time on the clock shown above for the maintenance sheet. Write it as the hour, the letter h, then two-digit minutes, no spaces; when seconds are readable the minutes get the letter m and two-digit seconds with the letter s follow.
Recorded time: 5h27
